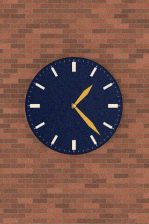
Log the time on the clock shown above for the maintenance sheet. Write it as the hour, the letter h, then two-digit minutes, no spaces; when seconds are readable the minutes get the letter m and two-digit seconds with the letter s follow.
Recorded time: 1h23
